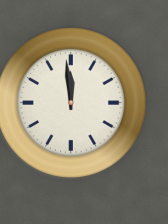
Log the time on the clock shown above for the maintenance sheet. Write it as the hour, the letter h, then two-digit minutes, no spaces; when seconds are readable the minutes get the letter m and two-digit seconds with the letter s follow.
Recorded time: 11h59
